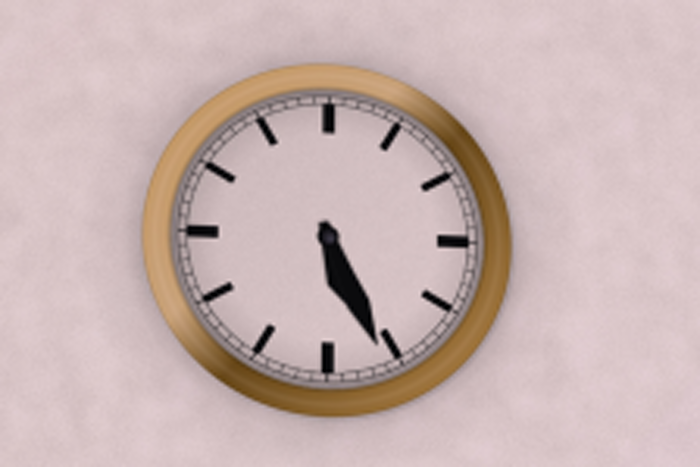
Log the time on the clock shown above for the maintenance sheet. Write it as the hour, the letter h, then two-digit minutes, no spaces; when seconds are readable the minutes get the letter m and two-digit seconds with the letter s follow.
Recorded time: 5h26
